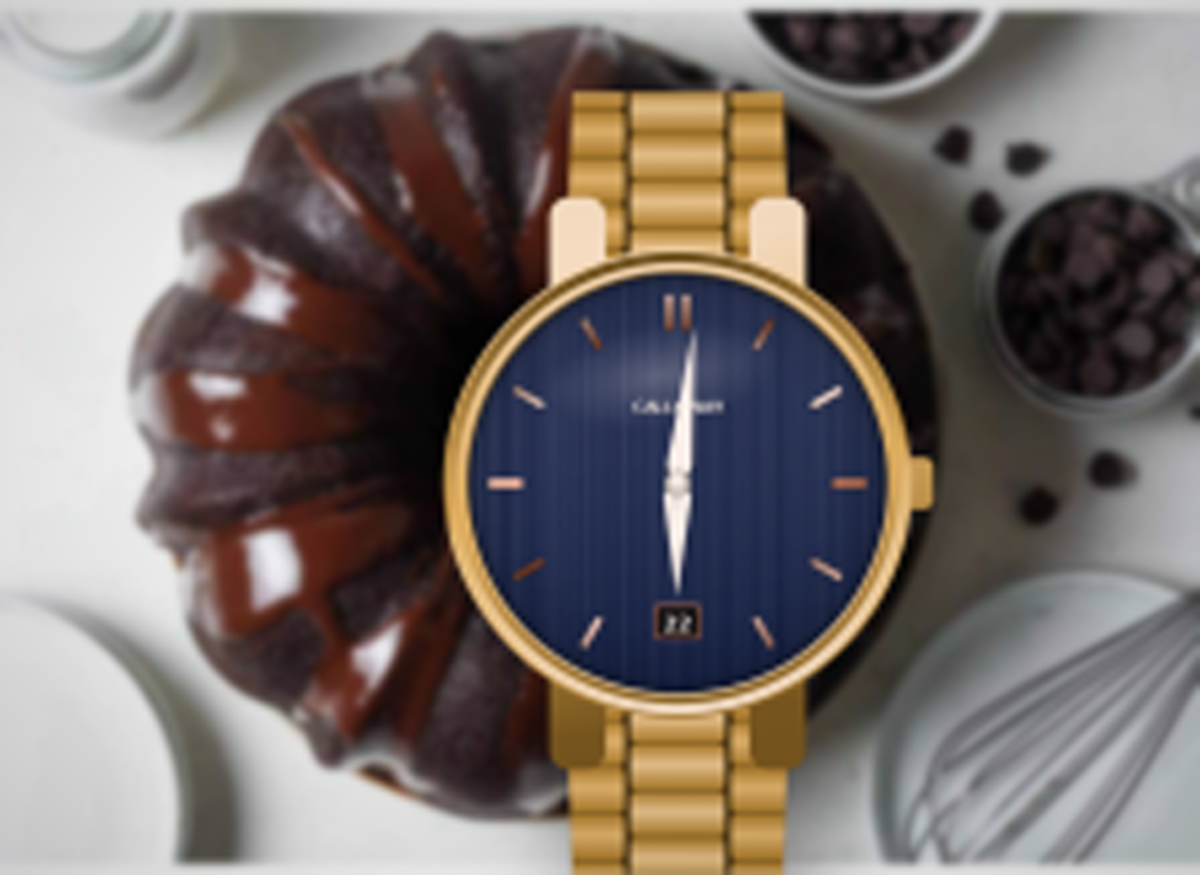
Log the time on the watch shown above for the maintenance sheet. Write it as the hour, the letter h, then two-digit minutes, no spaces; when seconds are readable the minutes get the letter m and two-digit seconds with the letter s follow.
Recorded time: 6h01
